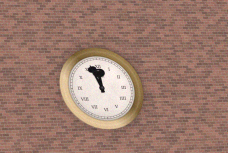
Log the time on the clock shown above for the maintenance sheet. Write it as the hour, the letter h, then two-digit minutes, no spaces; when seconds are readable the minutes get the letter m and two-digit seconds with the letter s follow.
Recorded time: 11h57
